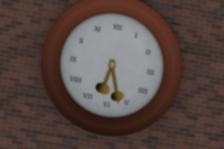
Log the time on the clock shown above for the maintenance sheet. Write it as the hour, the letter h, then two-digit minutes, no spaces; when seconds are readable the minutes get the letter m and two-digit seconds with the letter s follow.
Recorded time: 6h27
